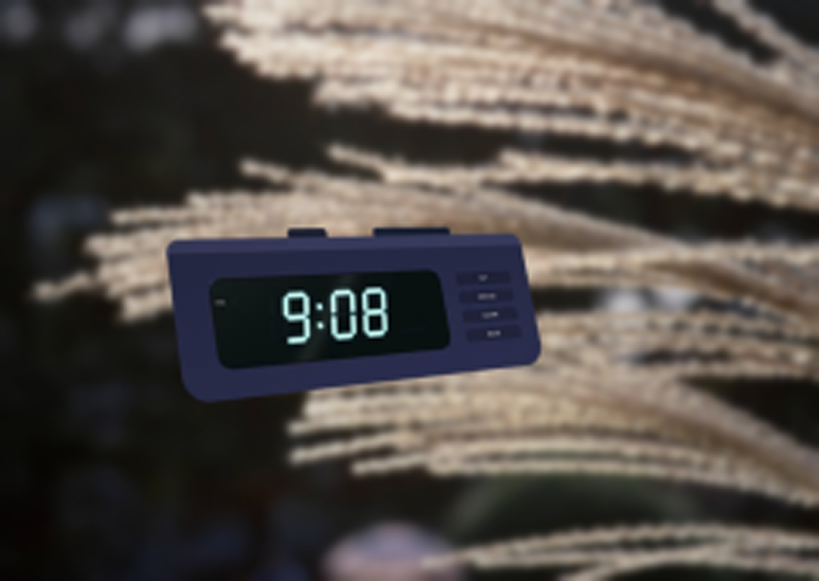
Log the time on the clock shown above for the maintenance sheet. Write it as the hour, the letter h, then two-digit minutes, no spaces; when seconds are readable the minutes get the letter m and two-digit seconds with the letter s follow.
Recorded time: 9h08
